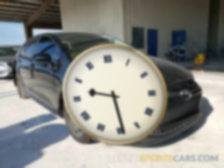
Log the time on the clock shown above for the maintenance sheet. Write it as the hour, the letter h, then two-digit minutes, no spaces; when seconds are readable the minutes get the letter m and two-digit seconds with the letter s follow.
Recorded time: 9h29
